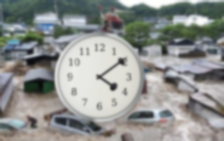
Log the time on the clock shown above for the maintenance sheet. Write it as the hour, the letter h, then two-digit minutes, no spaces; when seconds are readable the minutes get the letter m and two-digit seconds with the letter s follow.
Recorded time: 4h09
